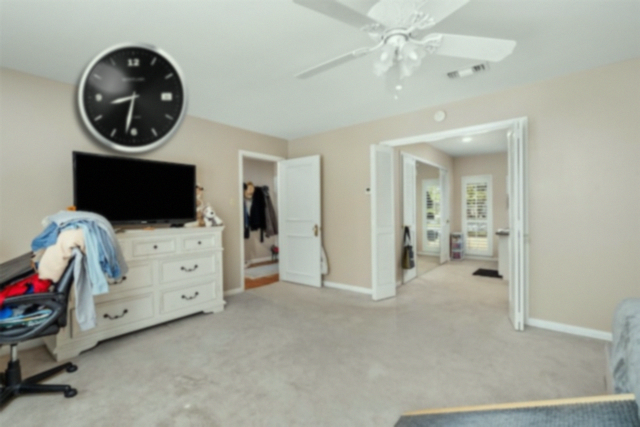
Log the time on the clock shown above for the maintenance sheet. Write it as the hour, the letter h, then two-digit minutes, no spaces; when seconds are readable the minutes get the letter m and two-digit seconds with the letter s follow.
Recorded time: 8h32
